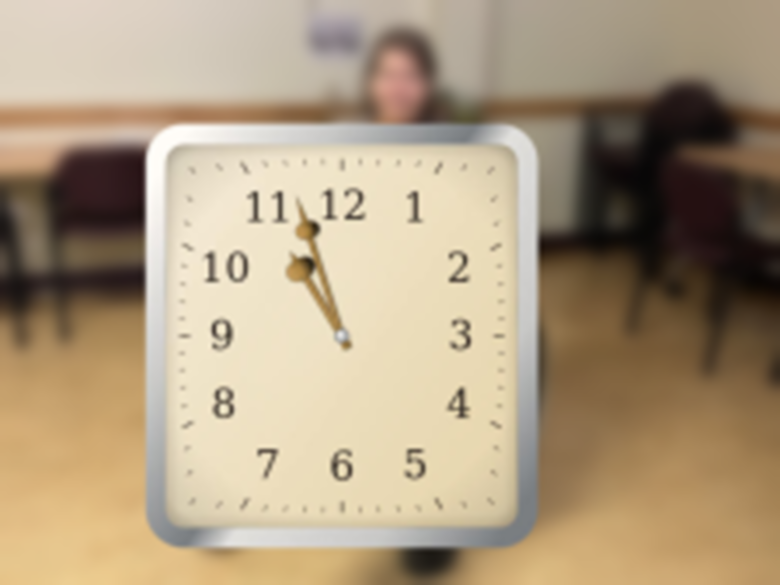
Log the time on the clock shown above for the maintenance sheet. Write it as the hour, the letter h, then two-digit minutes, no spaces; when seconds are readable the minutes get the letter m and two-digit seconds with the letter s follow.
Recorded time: 10h57
